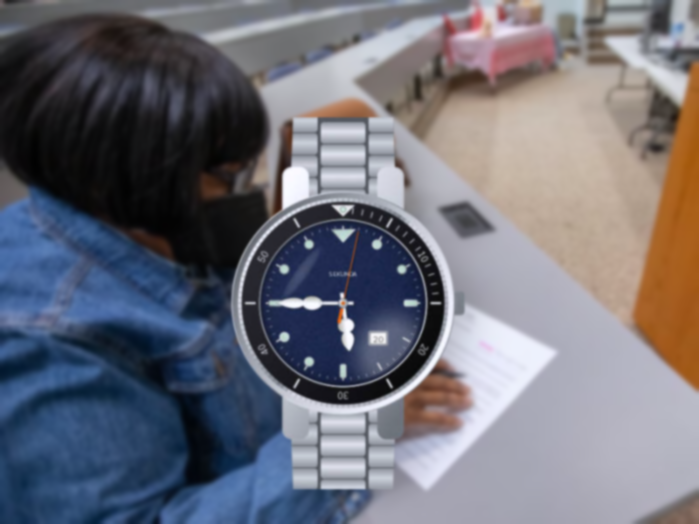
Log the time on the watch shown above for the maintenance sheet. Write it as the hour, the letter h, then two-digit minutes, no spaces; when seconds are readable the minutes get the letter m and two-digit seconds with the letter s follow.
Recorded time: 5h45m02s
